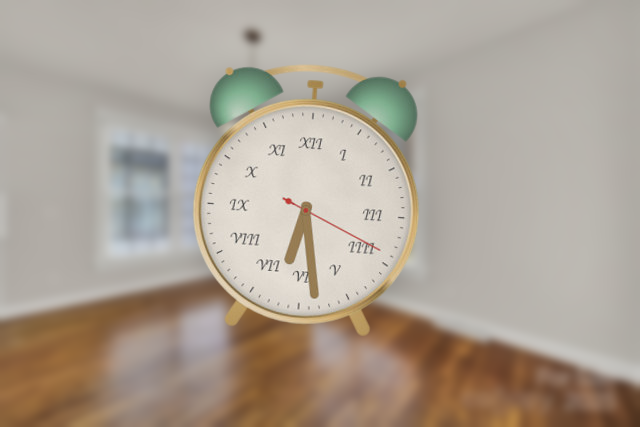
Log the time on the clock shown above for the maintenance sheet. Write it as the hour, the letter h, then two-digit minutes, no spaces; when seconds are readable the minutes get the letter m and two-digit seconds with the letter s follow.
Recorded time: 6h28m19s
